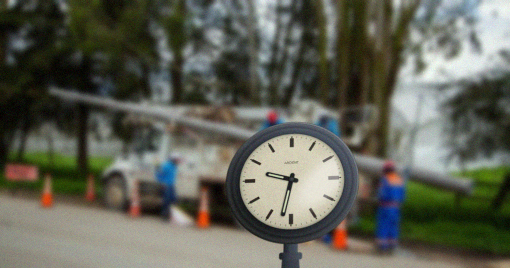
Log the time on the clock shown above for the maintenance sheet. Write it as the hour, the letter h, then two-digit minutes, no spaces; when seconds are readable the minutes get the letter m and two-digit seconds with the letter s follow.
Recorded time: 9h32
